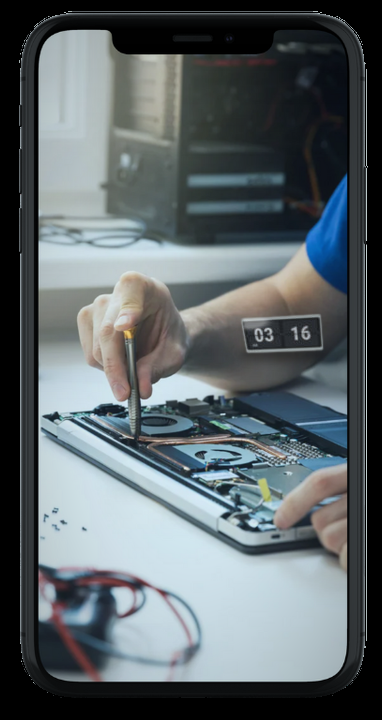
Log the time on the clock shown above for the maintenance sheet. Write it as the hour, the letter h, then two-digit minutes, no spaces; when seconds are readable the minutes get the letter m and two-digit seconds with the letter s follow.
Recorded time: 3h16
